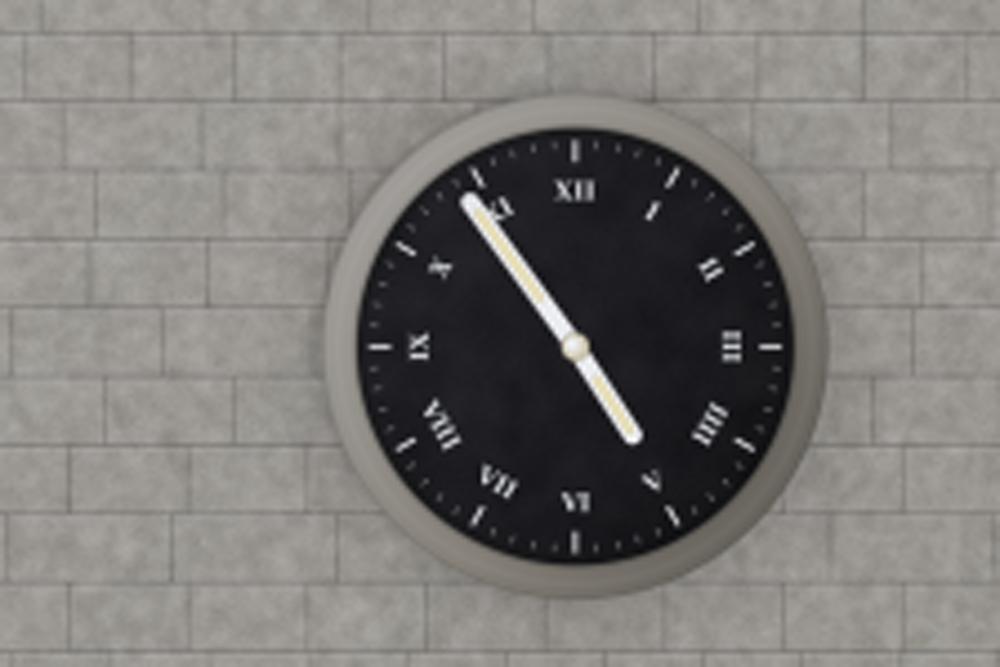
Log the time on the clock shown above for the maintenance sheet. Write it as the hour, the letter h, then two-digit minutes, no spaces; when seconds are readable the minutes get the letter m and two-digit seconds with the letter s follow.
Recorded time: 4h54
